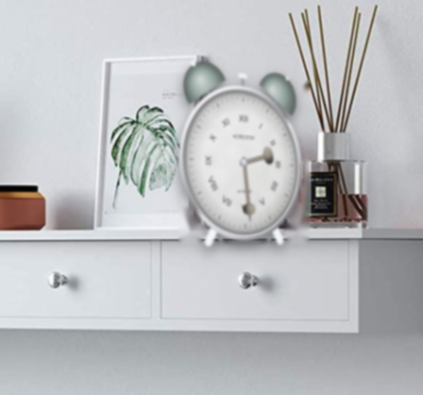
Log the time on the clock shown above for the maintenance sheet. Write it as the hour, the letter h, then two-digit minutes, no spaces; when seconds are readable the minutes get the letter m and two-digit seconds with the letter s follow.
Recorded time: 2h29
